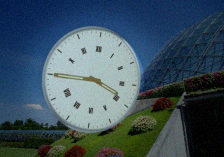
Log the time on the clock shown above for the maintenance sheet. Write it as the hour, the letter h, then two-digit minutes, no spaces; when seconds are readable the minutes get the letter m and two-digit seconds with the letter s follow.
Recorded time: 3h45
